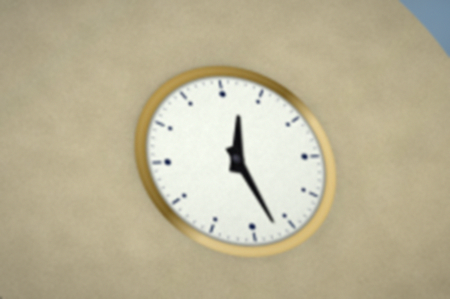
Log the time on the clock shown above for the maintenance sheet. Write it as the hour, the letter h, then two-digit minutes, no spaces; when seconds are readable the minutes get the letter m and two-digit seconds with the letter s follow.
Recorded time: 12h27
